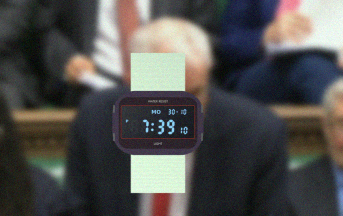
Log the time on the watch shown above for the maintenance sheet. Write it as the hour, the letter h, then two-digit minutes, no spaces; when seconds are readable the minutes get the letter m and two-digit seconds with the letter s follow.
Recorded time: 7h39m10s
